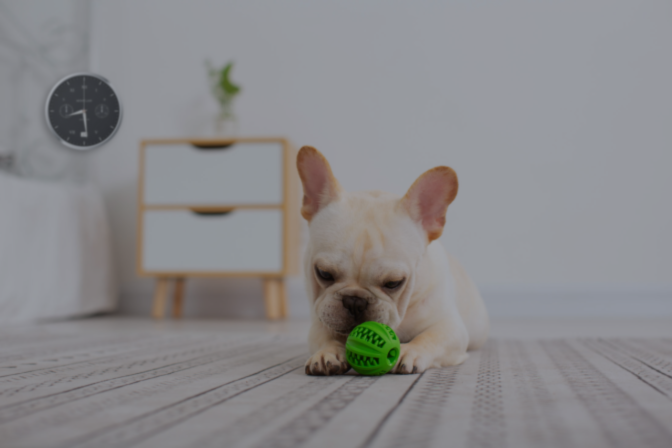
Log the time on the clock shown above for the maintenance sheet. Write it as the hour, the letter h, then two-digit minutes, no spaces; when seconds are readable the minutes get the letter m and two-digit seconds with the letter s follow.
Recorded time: 8h29
